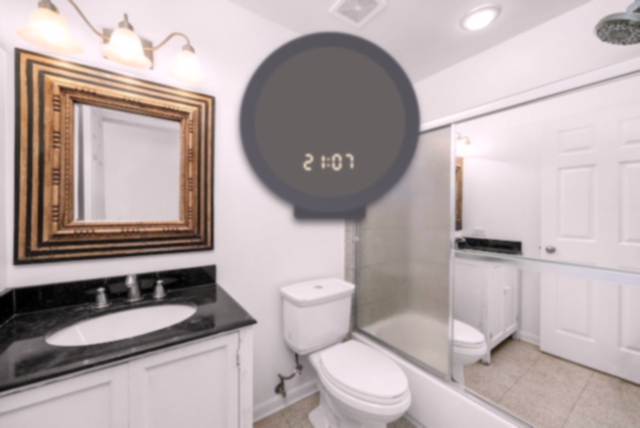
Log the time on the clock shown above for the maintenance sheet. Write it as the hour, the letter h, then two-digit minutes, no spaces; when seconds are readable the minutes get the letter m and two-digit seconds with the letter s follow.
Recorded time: 21h07
